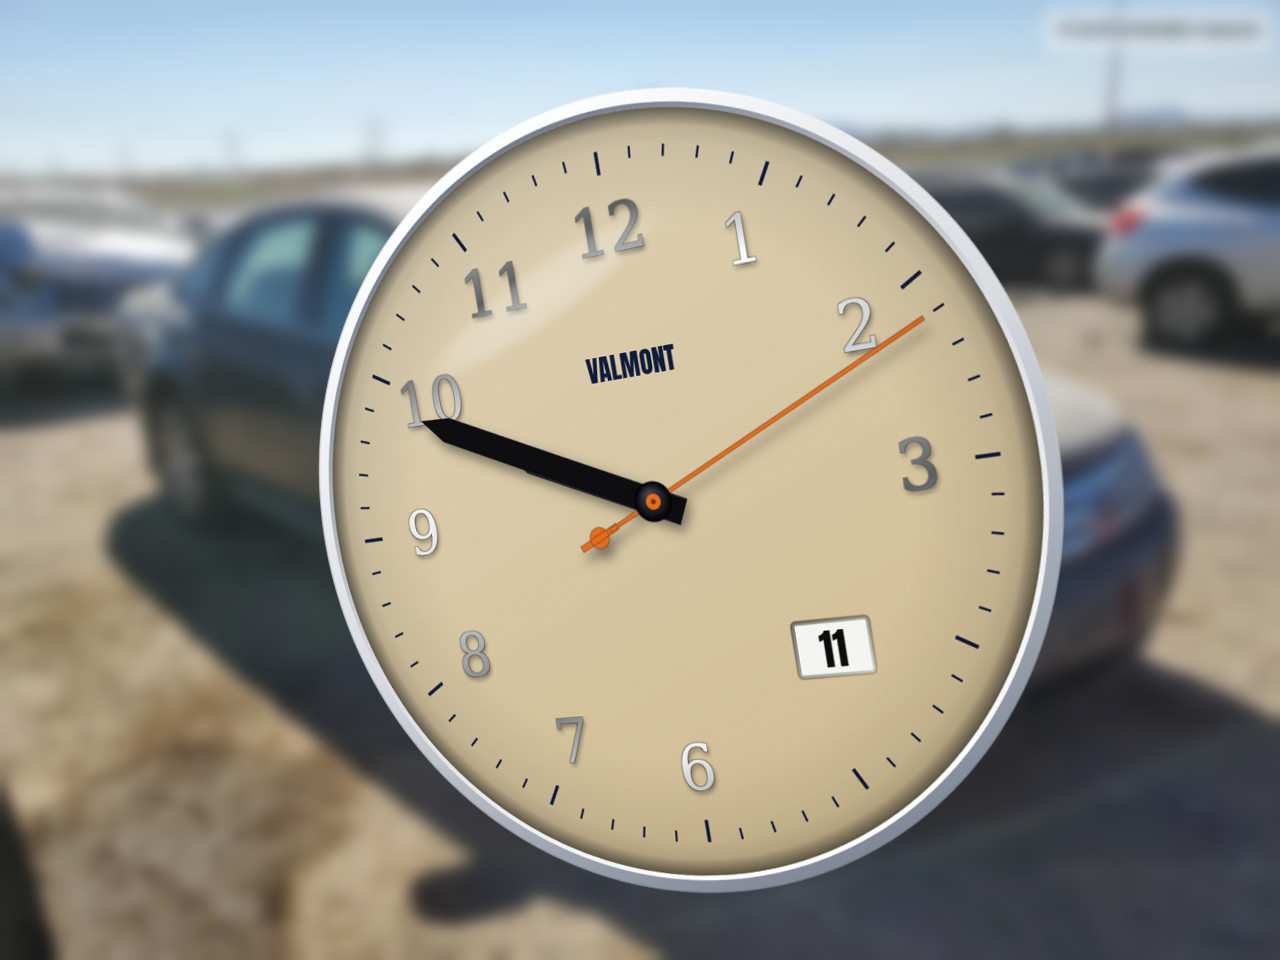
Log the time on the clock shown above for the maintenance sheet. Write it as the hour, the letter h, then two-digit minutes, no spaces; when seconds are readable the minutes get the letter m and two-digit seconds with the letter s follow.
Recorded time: 9h49m11s
